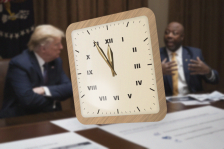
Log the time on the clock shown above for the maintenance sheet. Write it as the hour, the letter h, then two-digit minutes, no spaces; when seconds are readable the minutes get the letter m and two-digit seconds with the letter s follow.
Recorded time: 11h55
